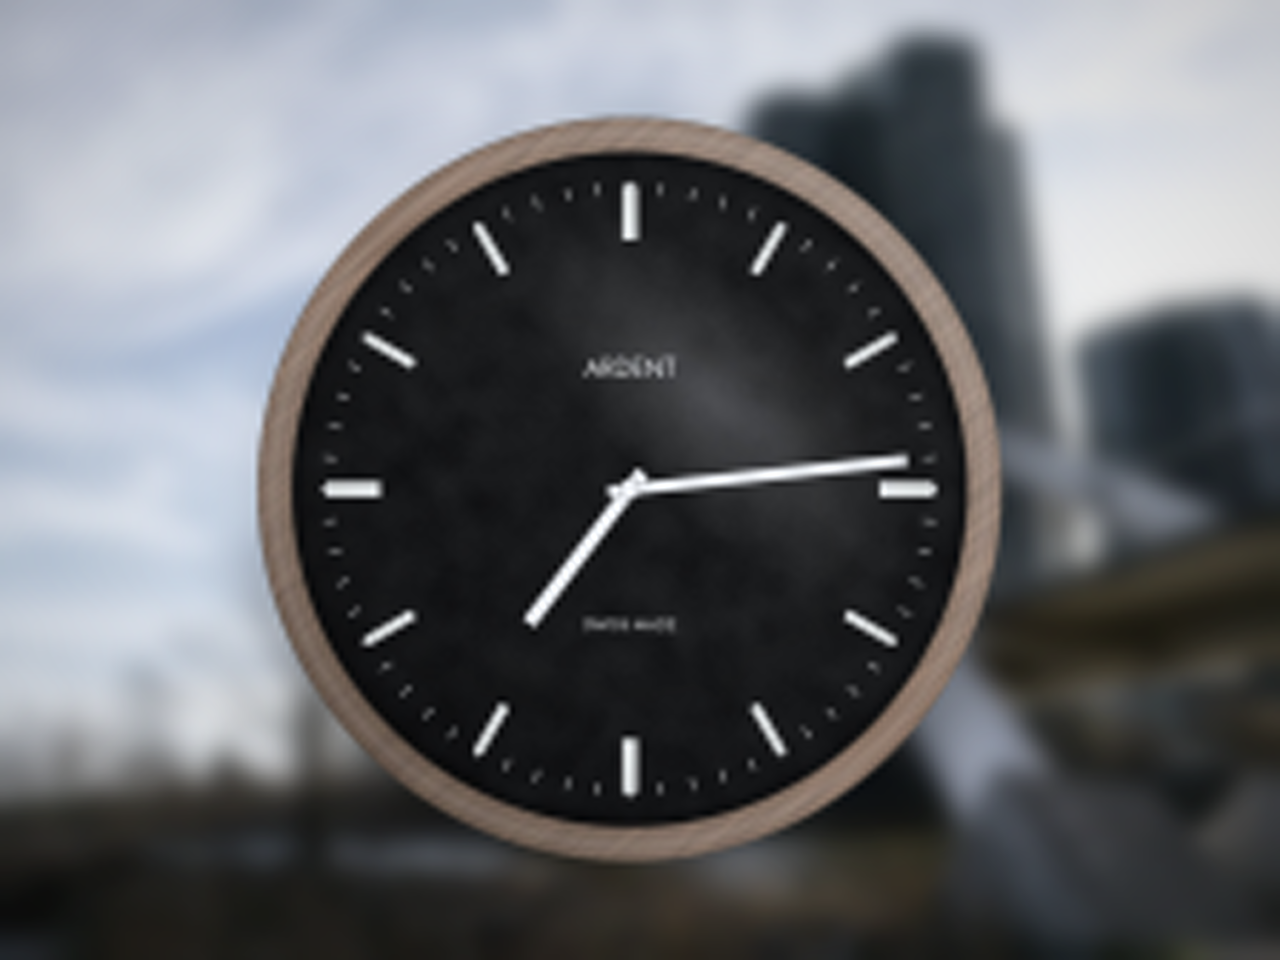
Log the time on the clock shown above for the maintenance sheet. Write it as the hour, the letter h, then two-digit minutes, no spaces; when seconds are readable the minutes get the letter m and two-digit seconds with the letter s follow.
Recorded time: 7h14
